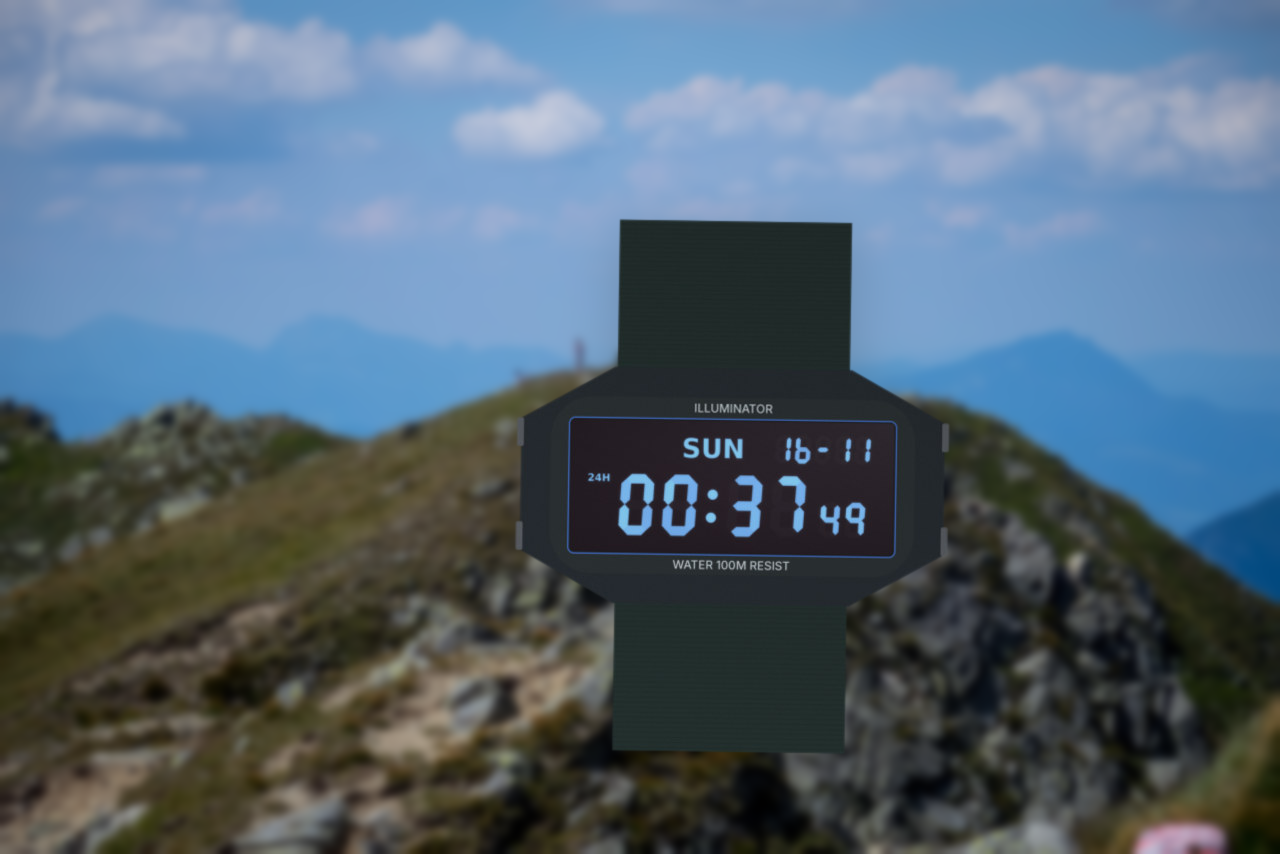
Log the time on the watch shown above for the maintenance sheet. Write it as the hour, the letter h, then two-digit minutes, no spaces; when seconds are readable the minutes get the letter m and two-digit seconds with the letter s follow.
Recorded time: 0h37m49s
